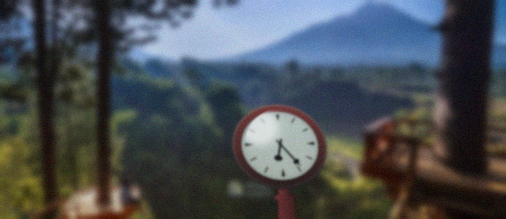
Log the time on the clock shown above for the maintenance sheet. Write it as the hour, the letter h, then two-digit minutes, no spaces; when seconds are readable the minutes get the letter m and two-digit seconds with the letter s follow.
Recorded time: 6h24
